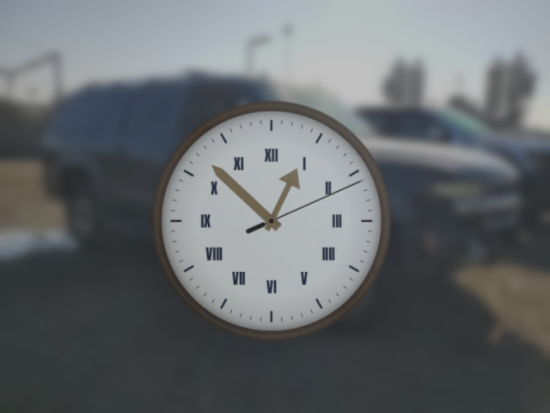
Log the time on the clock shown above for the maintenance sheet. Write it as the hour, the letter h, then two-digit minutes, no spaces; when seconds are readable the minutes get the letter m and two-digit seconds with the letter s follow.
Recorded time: 12h52m11s
